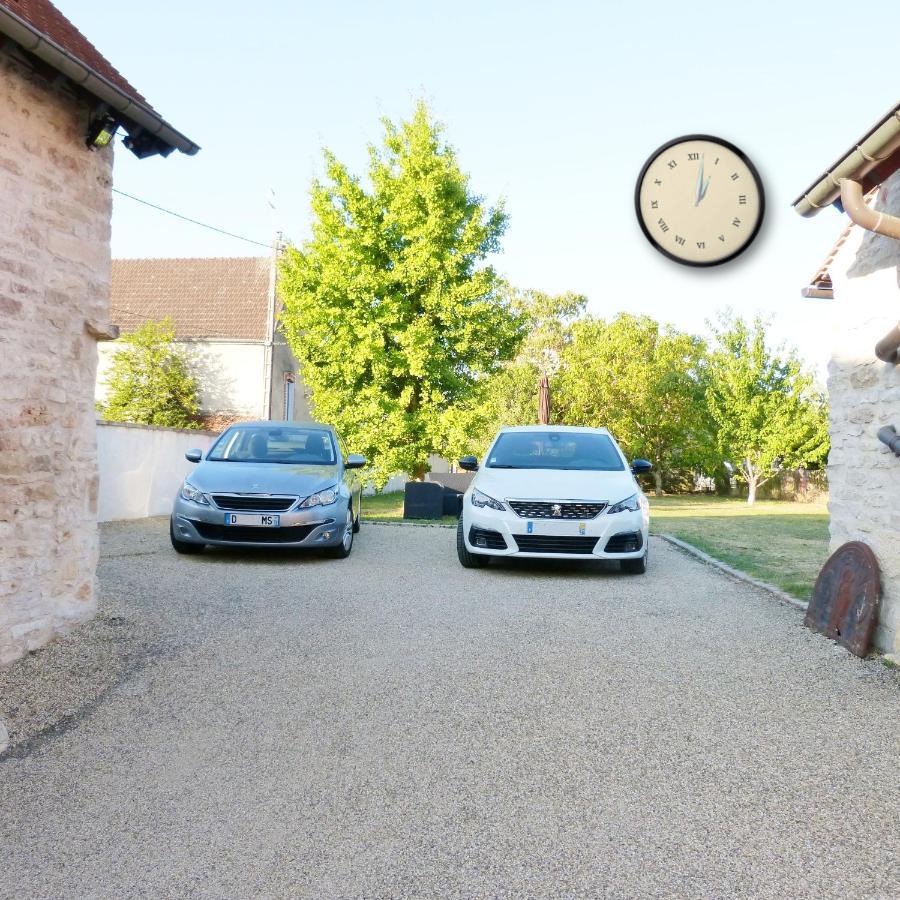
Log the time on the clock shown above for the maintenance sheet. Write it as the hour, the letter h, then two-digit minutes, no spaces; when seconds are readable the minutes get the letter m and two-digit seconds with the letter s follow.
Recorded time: 1h02
